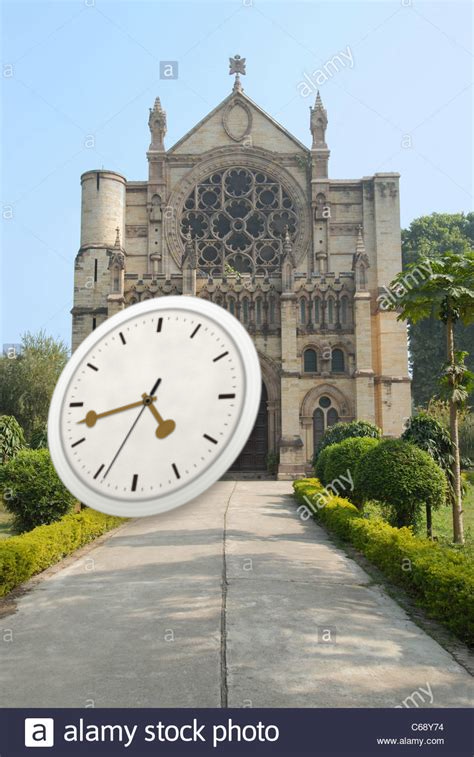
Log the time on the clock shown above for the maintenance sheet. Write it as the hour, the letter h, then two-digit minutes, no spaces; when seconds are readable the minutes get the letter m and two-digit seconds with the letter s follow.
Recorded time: 4h42m34s
